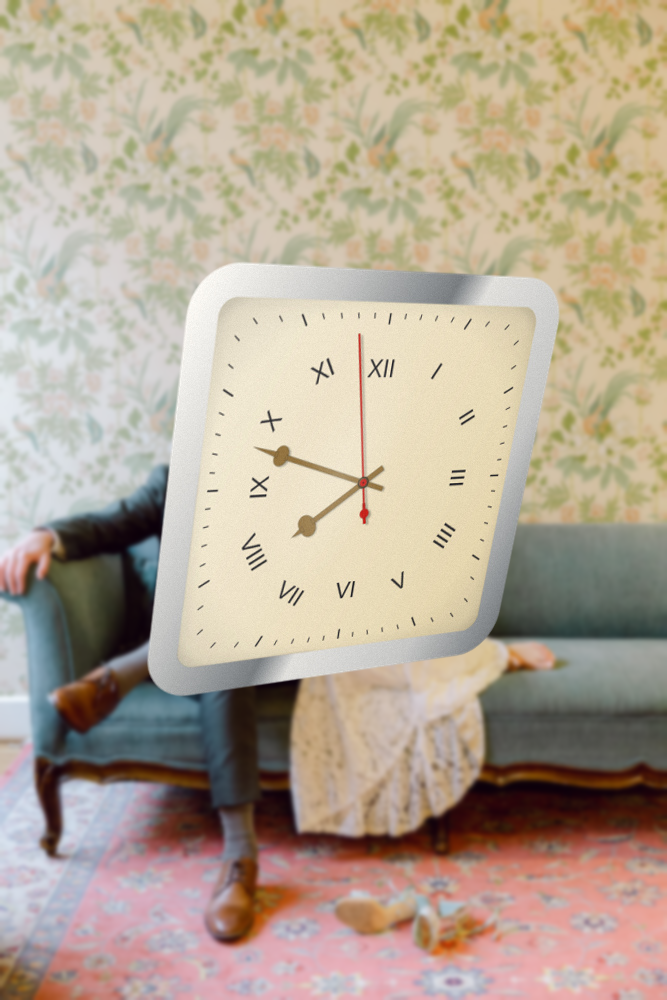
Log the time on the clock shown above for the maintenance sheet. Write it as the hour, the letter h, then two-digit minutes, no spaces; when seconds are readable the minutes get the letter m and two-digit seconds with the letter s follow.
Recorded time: 7h47m58s
